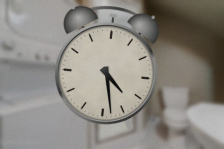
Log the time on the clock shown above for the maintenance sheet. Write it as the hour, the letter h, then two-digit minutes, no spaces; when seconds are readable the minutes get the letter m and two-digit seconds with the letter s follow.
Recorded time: 4h28
